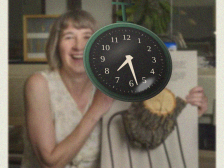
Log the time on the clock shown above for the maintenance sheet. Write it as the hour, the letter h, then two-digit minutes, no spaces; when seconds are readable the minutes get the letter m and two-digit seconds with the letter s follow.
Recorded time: 7h28
